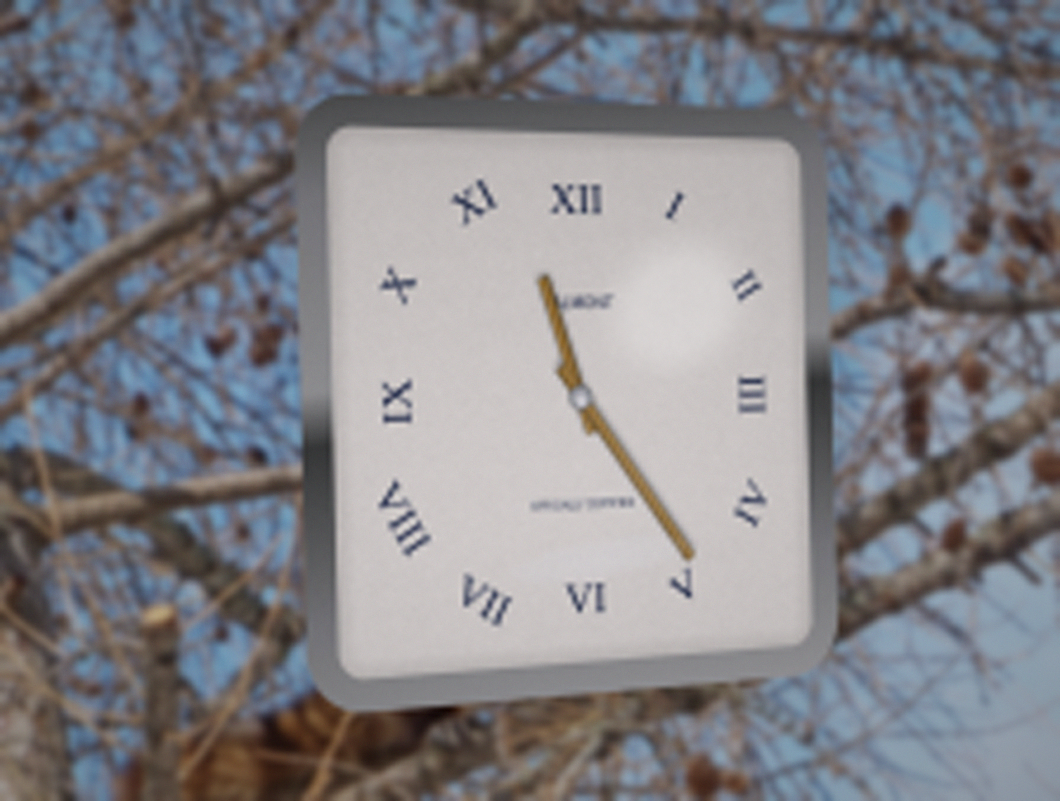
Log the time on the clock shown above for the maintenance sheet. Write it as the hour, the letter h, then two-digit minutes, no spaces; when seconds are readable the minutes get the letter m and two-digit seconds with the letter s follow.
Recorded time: 11h24
